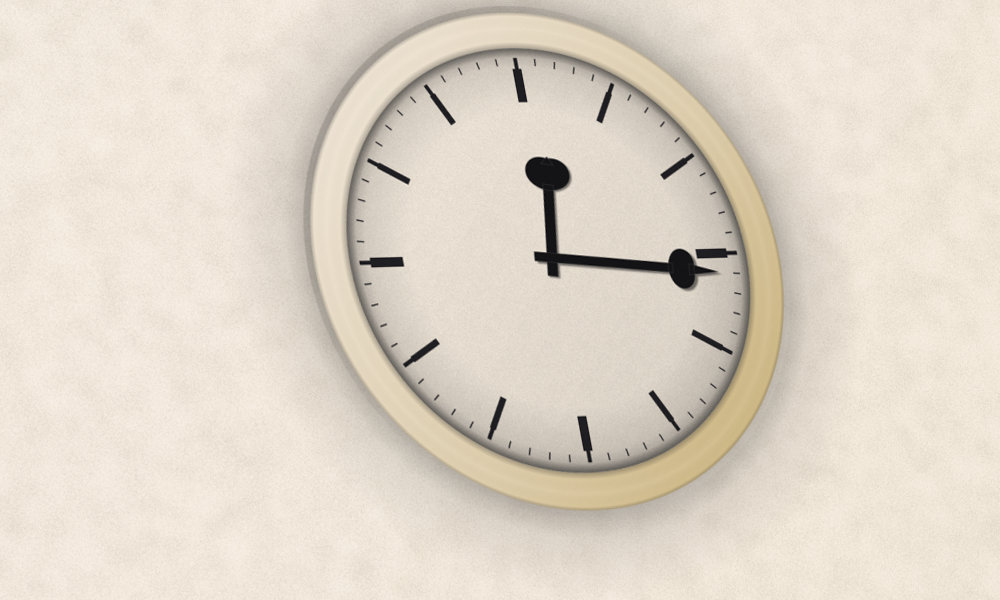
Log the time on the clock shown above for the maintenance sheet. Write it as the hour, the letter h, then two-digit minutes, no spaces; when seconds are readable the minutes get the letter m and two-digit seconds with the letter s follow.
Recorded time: 12h16
